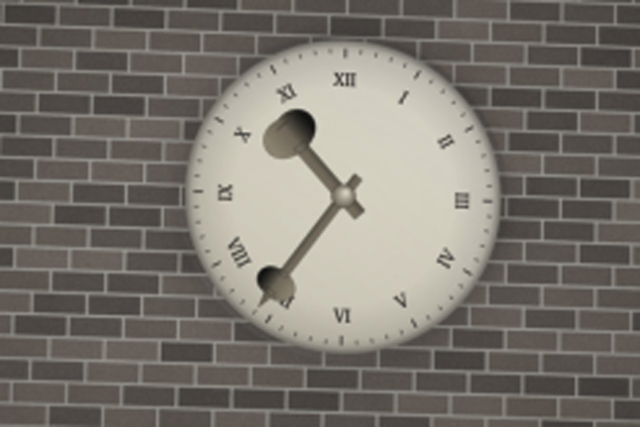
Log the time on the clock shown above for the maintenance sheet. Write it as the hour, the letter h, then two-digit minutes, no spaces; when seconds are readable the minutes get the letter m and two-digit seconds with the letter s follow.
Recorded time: 10h36
